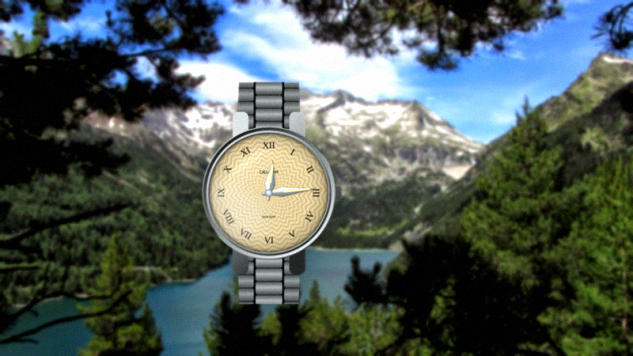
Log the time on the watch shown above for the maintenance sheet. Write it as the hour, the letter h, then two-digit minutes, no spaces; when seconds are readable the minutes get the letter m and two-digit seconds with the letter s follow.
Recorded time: 12h14
